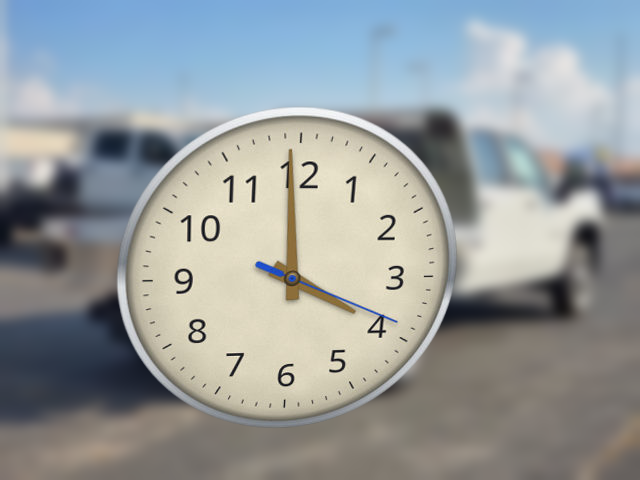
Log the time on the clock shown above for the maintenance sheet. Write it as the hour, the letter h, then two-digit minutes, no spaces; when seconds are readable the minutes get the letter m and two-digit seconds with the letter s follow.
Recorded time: 3h59m19s
